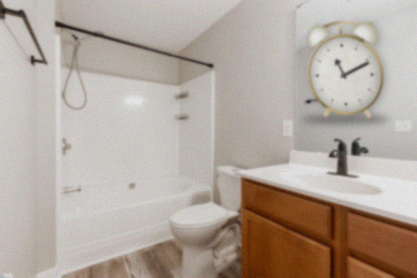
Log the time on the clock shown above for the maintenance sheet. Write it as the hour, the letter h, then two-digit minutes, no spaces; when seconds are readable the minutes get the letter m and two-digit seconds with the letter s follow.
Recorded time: 11h11
